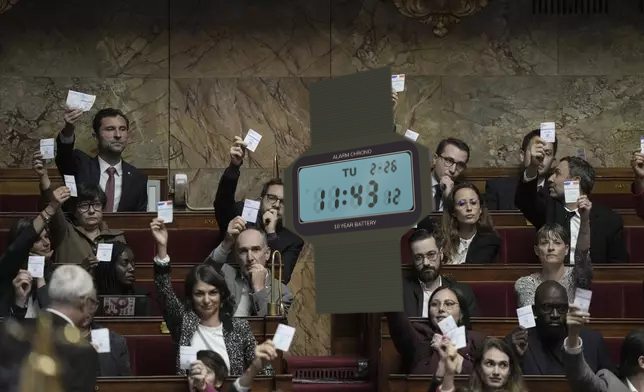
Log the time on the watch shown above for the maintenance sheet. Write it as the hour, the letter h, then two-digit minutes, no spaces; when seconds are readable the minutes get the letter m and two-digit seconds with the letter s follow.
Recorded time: 11h43m12s
